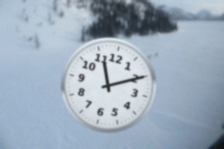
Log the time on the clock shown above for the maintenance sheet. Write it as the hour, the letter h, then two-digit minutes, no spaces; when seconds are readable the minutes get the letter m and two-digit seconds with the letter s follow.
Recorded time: 11h10
